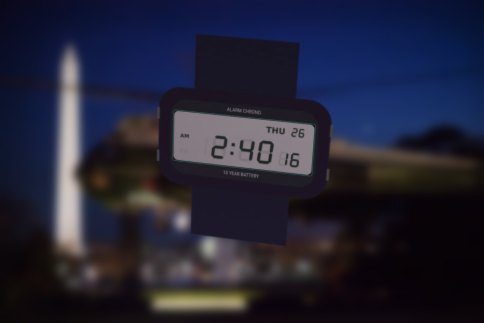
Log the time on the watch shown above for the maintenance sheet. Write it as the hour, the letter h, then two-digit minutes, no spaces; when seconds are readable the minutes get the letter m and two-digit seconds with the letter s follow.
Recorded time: 2h40m16s
